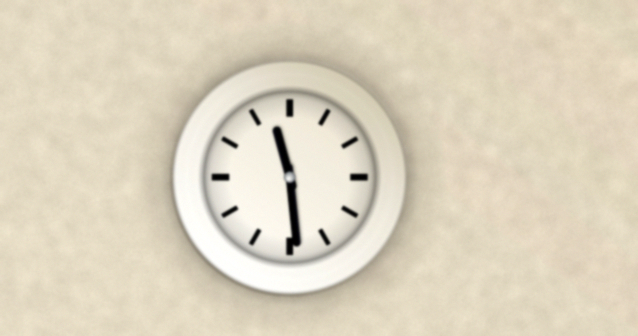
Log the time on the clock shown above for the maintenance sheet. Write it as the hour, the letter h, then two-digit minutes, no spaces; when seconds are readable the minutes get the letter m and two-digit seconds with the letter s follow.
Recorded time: 11h29
